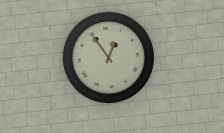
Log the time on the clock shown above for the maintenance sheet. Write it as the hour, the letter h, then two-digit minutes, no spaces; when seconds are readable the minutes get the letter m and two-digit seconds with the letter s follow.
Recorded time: 12h55
